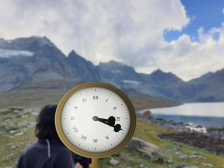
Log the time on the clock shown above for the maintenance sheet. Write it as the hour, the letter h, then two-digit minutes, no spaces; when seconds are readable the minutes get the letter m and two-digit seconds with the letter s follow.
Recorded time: 3h19
